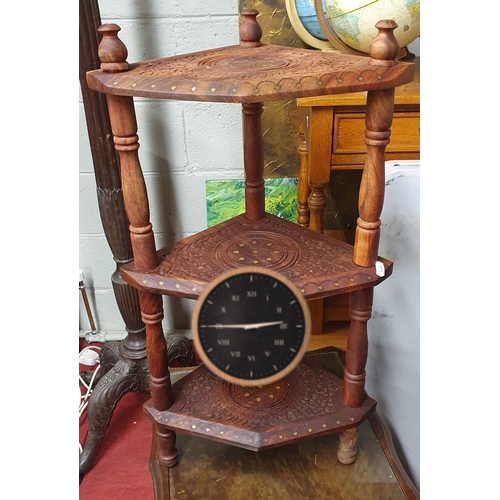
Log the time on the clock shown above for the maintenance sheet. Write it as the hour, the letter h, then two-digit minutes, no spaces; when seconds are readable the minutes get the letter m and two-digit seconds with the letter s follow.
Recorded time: 2h45
